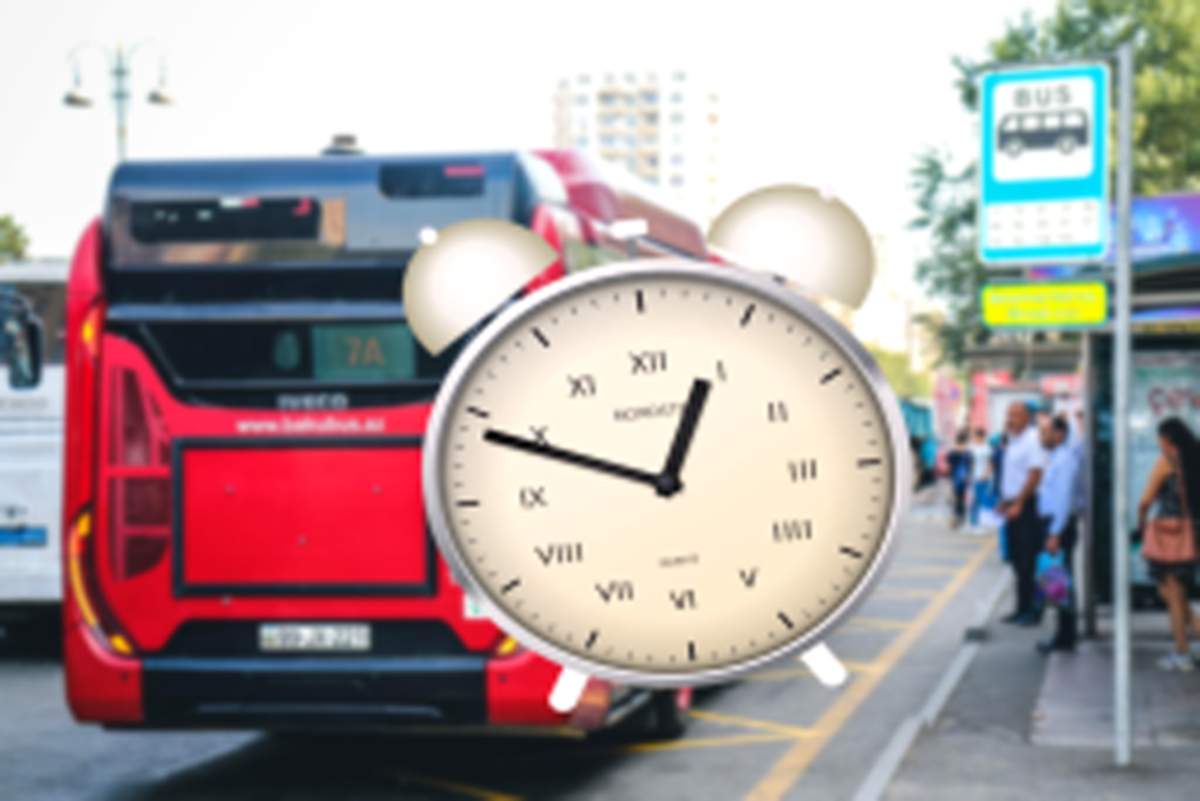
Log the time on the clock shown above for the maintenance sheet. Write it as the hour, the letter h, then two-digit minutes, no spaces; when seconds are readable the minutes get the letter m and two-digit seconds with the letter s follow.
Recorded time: 12h49
